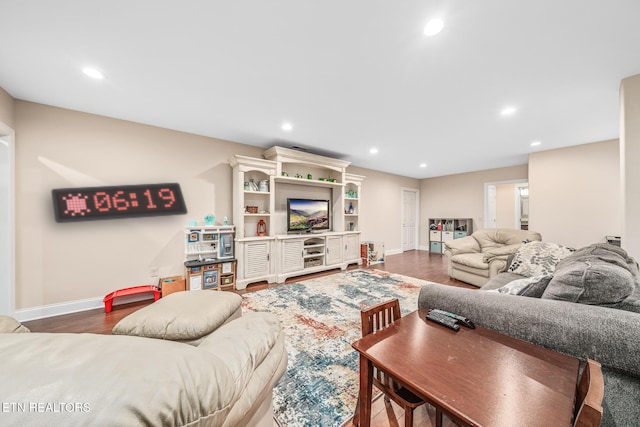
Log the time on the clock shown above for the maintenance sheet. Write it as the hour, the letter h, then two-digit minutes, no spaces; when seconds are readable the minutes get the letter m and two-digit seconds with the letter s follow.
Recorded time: 6h19
